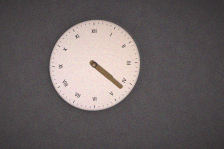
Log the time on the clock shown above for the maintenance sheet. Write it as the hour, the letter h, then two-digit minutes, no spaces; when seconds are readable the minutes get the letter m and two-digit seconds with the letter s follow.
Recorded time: 4h22
